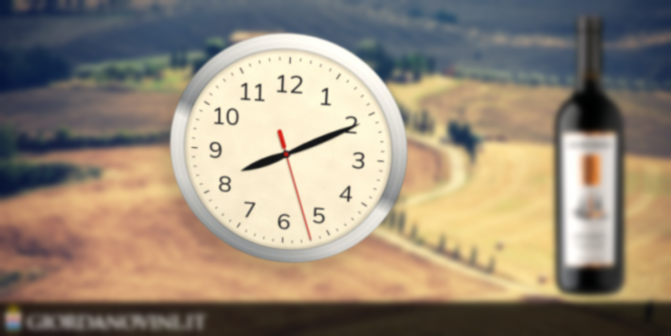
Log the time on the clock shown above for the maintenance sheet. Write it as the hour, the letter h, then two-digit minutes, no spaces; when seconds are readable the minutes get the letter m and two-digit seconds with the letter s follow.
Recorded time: 8h10m27s
